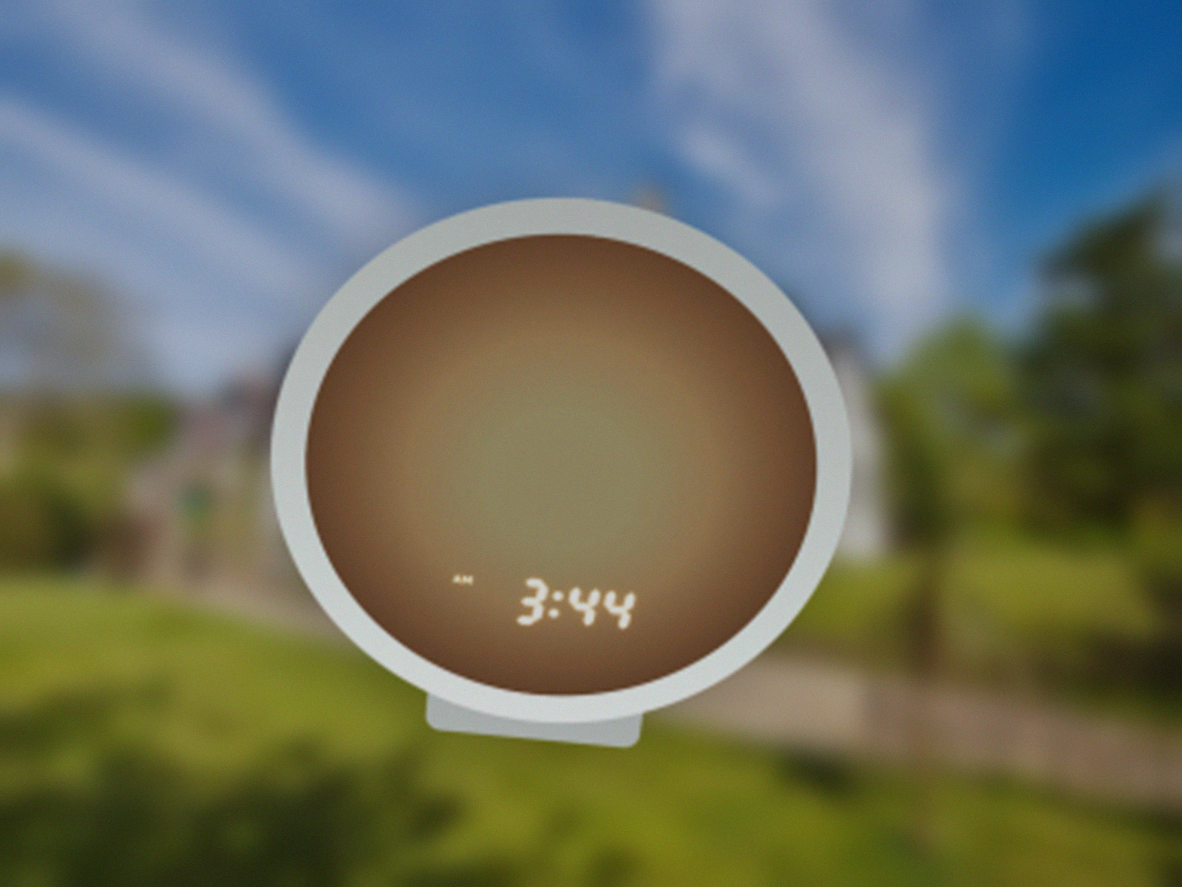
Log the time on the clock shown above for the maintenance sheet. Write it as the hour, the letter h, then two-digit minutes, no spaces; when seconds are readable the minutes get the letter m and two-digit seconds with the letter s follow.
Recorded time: 3h44
